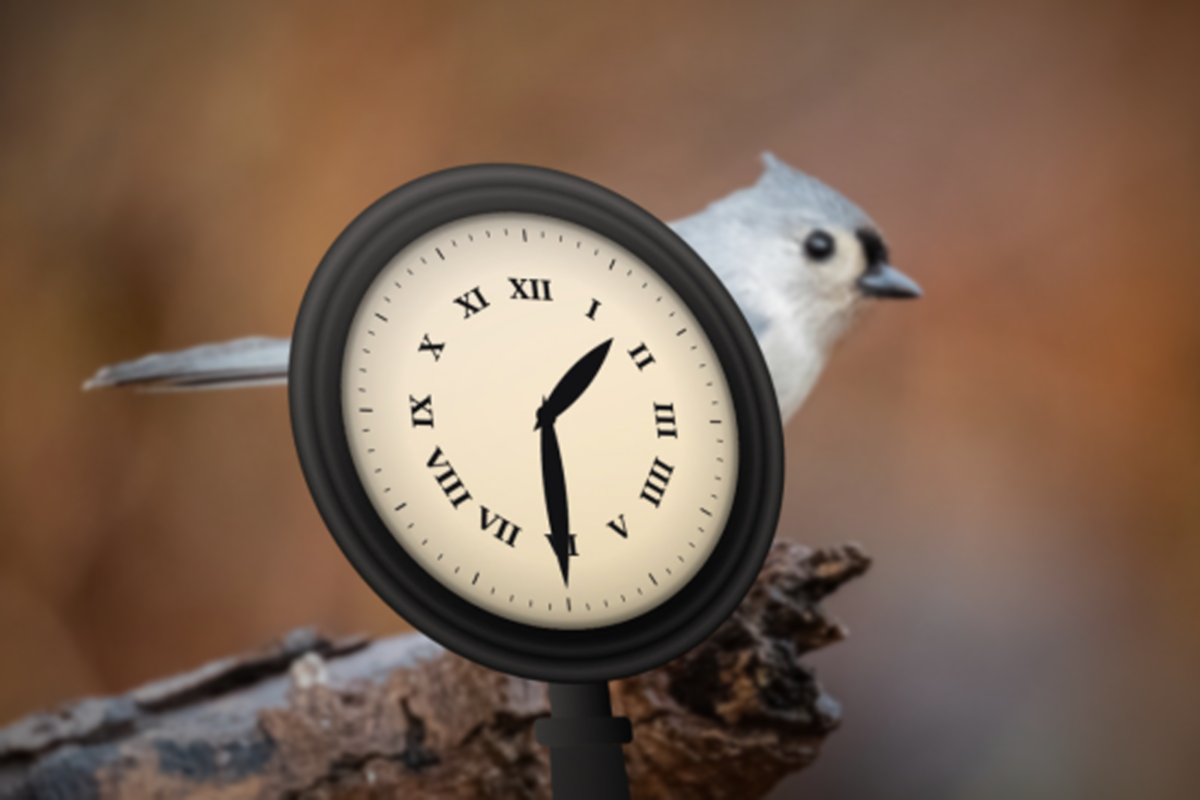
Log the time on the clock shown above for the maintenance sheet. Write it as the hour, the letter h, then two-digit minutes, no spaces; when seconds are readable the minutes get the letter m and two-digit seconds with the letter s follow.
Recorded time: 1h30
